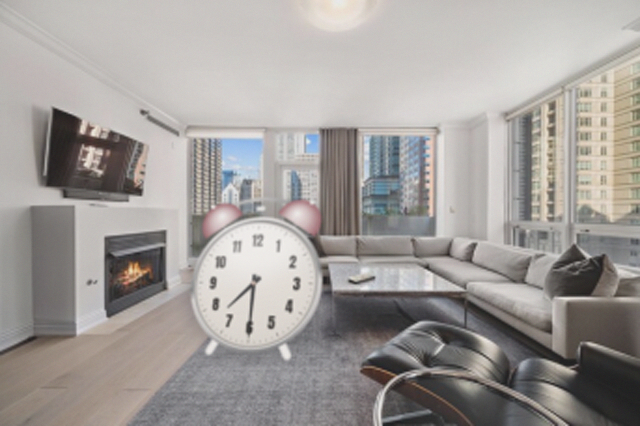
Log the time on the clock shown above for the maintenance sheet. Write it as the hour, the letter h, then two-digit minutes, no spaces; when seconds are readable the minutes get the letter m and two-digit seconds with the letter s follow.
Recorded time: 7h30
